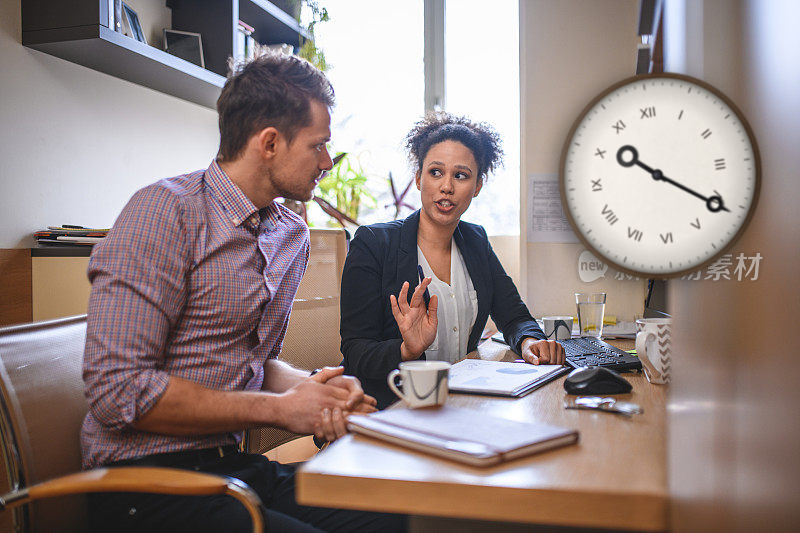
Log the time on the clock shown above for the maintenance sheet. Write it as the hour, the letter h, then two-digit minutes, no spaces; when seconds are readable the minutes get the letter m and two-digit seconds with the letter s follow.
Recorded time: 10h21
